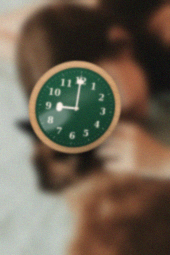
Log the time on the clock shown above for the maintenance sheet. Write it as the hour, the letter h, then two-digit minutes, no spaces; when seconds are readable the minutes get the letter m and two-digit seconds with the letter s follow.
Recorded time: 9h00
